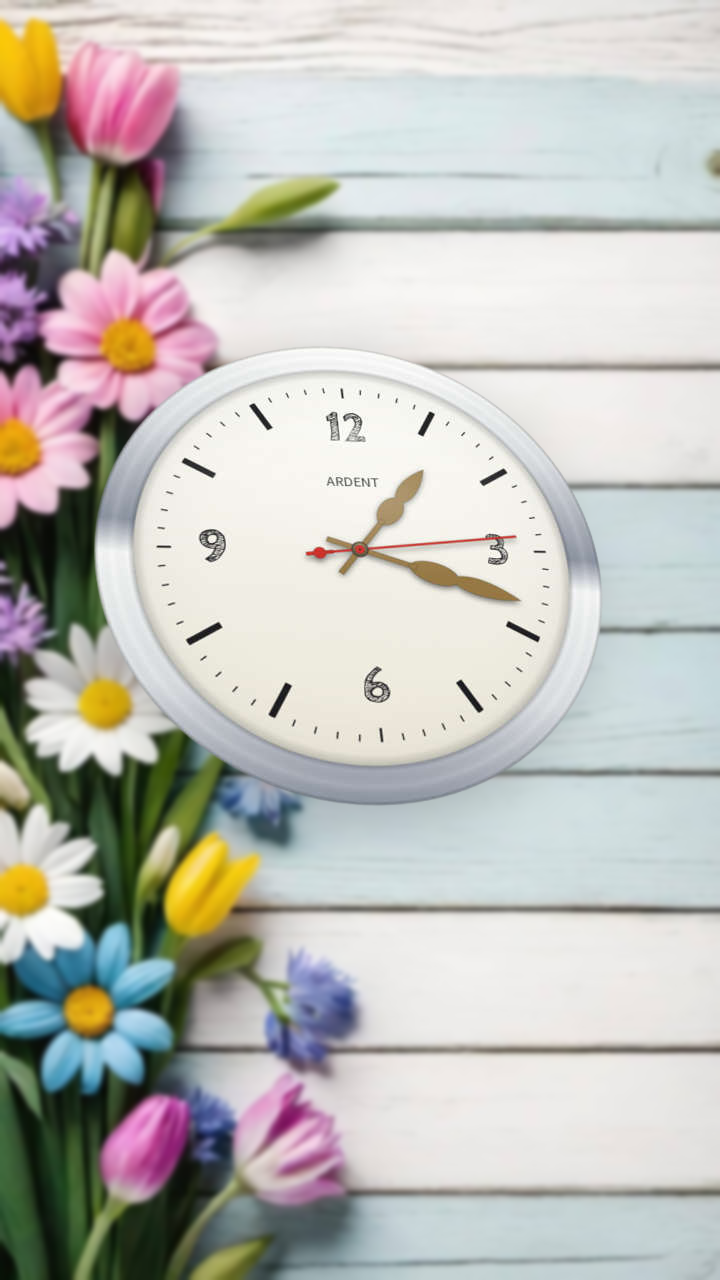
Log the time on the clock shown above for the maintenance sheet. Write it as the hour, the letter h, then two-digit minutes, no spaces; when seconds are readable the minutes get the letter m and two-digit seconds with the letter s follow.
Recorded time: 1h18m14s
